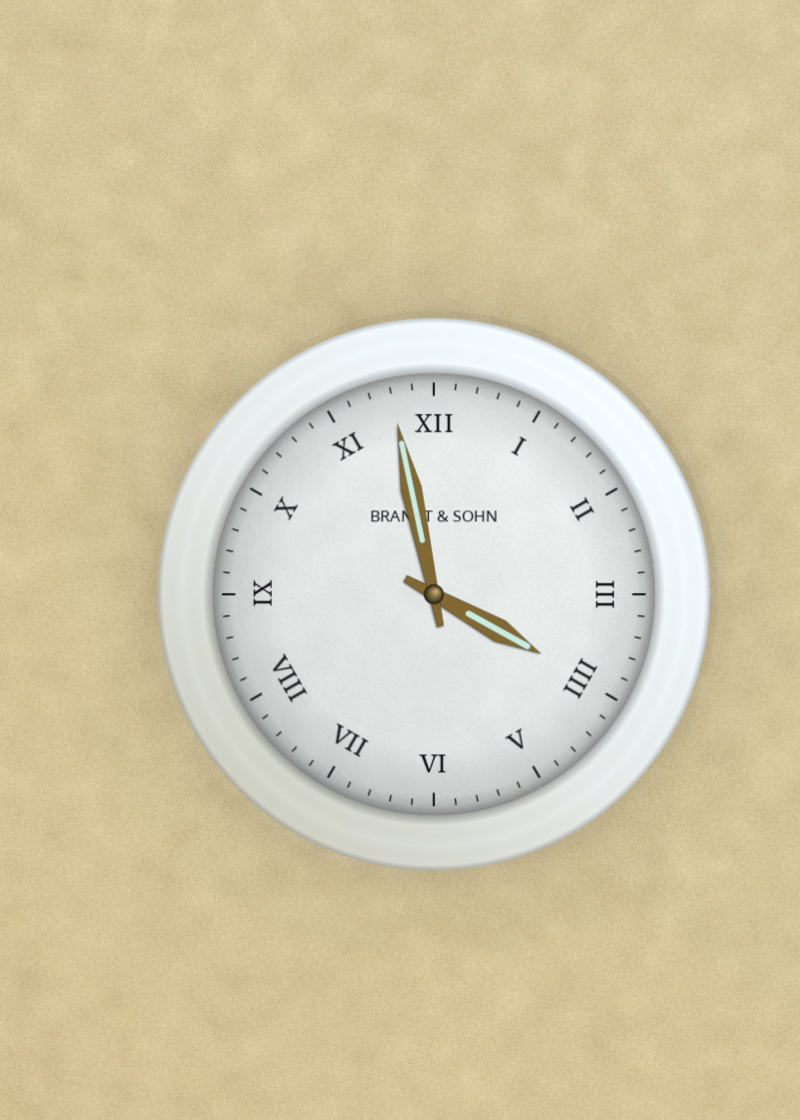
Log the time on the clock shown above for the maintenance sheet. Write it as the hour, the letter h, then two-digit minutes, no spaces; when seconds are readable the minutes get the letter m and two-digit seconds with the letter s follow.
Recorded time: 3h58
